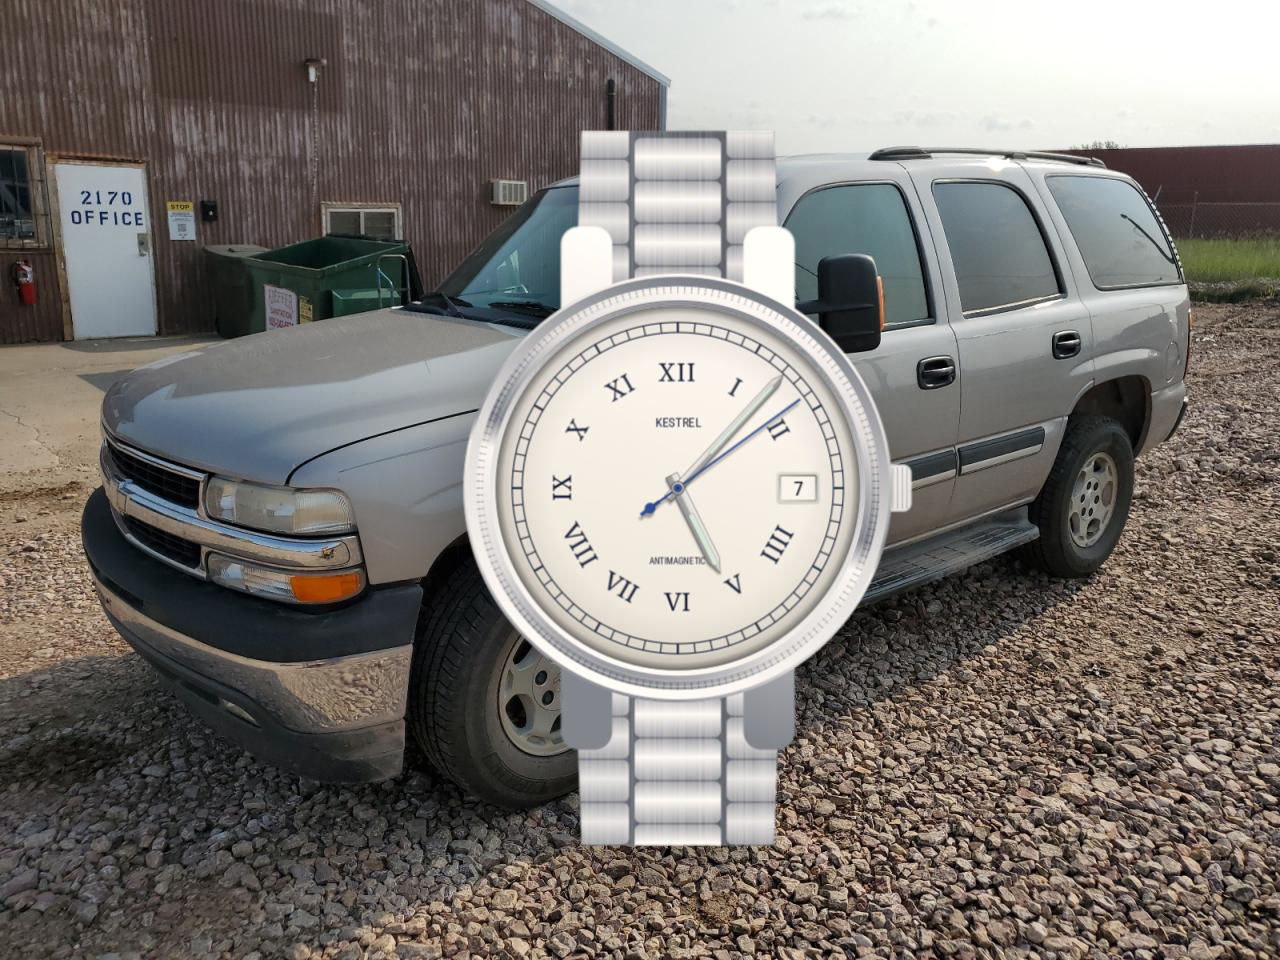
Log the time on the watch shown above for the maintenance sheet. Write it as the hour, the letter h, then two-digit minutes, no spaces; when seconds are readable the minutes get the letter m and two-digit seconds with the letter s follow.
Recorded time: 5h07m09s
